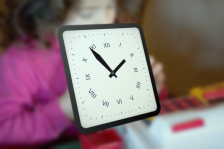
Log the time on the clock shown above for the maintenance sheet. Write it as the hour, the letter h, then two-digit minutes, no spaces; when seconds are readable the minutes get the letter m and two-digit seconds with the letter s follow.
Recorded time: 1h54
